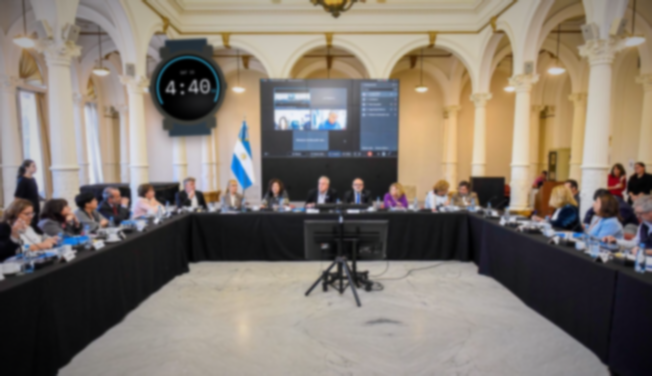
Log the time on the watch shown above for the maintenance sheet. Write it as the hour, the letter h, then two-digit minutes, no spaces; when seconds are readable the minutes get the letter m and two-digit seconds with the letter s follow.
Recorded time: 4h40
